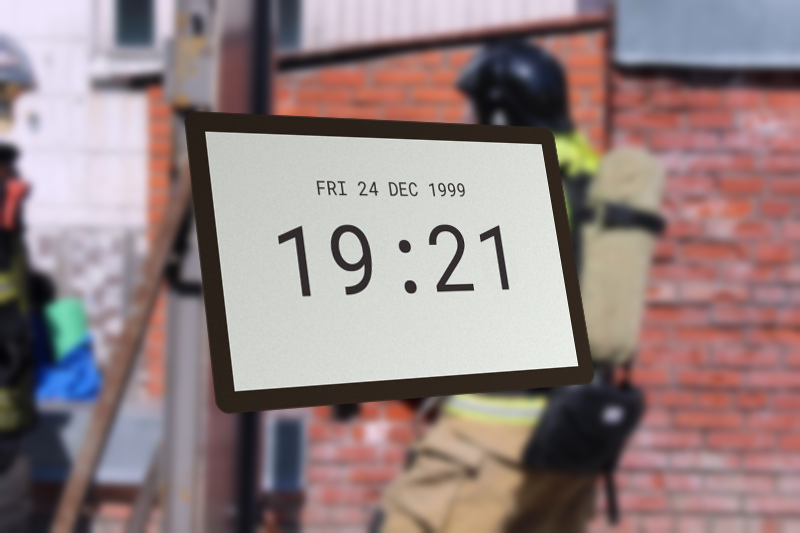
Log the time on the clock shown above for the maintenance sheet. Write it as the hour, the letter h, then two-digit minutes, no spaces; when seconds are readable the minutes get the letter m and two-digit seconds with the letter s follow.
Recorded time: 19h21
